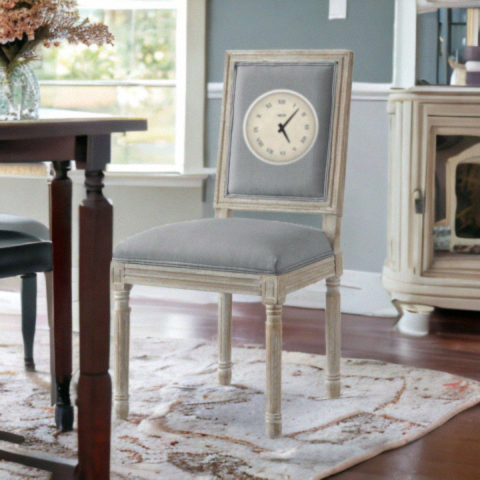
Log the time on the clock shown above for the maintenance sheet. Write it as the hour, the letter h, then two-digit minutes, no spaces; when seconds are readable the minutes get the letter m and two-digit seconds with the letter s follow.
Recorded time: 5h07
